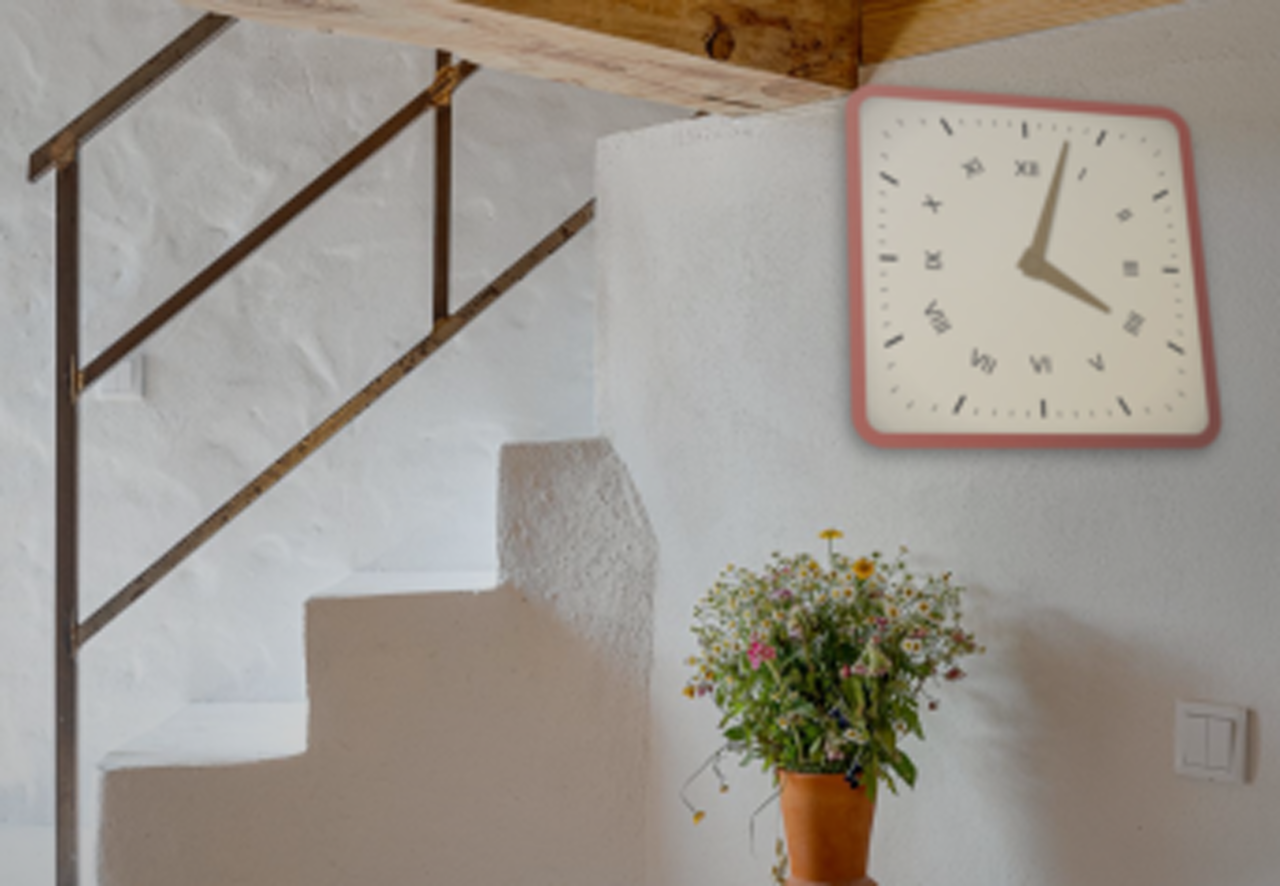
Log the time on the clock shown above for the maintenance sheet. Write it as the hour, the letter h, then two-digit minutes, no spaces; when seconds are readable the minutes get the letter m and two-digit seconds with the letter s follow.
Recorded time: 4h03
